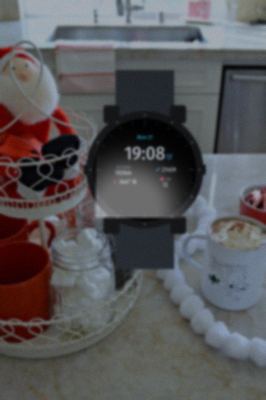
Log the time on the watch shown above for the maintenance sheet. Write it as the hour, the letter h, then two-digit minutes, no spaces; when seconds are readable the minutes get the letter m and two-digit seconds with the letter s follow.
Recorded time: 19h08
